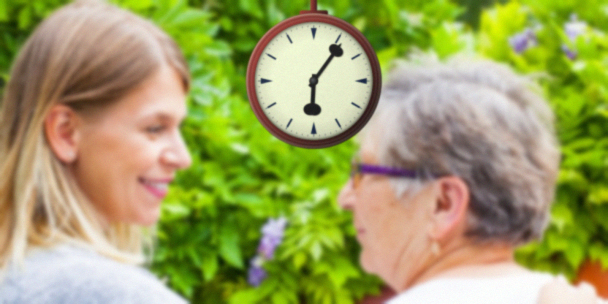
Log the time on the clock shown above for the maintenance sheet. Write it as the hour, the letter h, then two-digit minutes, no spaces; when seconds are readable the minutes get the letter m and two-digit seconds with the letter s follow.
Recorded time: 6h06
